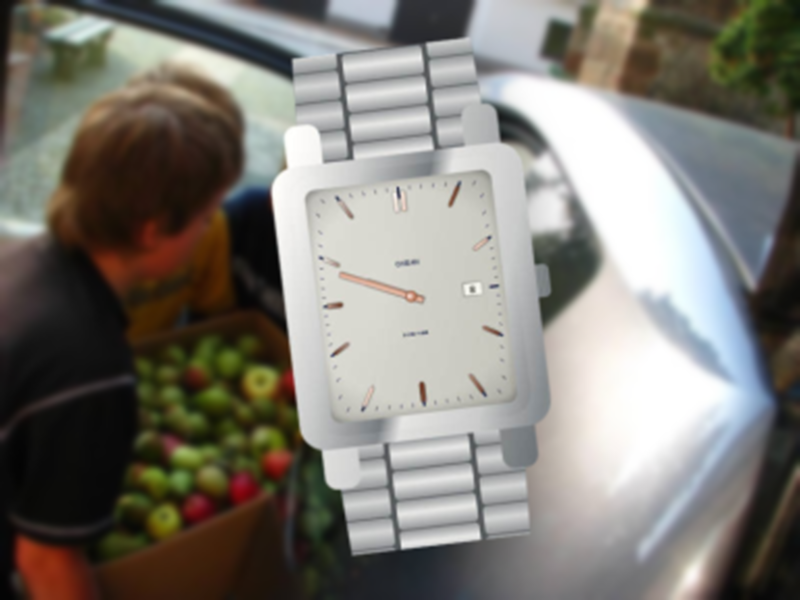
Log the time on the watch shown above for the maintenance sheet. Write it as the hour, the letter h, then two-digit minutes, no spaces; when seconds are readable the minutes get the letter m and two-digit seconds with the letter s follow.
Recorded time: 9h49
